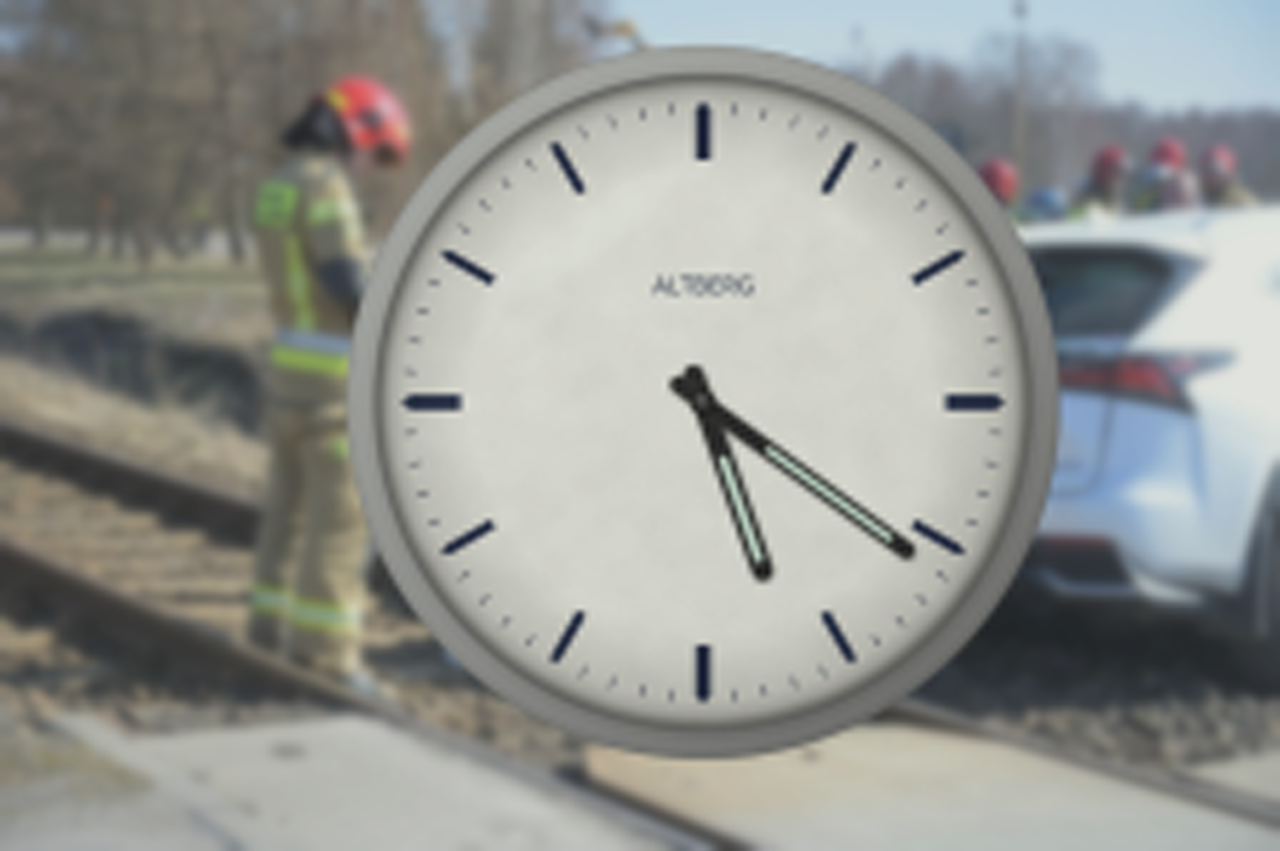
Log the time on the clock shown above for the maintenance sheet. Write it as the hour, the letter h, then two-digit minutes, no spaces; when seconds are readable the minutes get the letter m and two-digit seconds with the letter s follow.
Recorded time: 5h21
